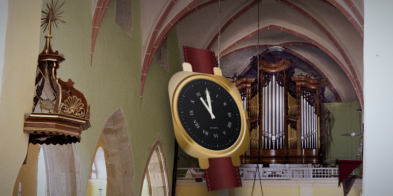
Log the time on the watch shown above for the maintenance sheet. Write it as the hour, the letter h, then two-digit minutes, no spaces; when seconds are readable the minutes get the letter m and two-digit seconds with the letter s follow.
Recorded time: 11h00
